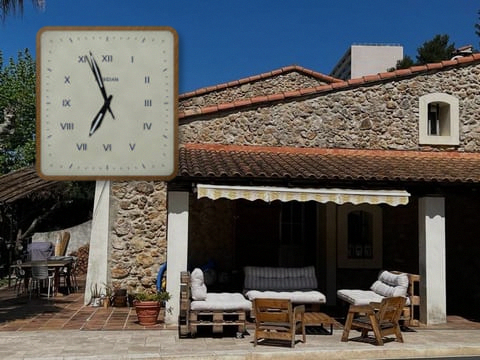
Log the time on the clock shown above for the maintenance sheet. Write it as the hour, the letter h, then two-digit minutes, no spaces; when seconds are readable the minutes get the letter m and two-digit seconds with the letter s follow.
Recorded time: 6h56m56s
